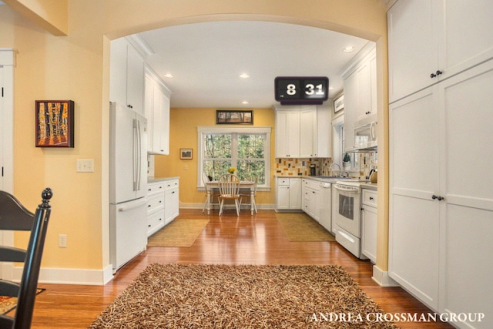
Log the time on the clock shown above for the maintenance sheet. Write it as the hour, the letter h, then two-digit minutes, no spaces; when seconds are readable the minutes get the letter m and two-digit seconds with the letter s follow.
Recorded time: 8h31
